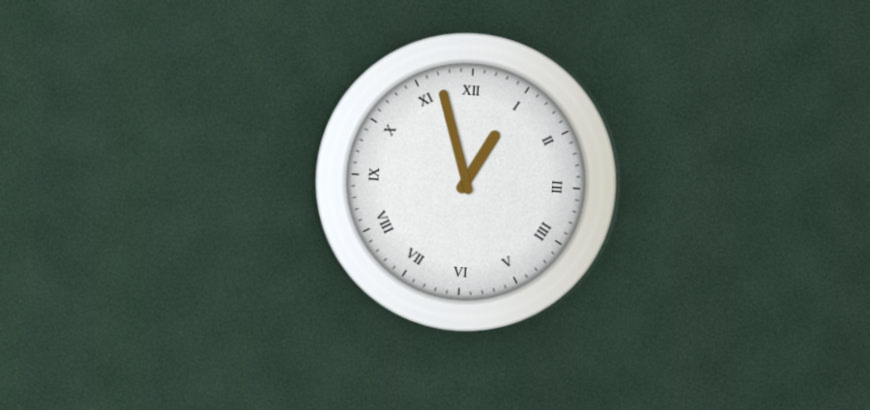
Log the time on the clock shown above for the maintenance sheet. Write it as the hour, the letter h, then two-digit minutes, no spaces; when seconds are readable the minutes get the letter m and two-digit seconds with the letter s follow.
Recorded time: 12h57
